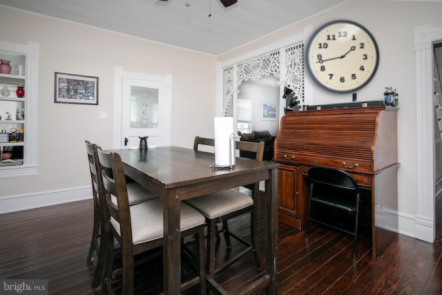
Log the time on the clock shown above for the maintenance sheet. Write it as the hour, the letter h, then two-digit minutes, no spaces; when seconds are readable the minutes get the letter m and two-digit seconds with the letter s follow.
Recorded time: 1h43
